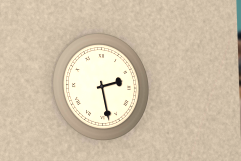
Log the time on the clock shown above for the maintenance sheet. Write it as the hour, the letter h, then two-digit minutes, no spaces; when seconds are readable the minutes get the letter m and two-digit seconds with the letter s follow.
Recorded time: 2h28
